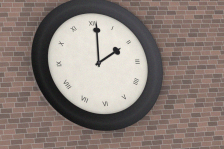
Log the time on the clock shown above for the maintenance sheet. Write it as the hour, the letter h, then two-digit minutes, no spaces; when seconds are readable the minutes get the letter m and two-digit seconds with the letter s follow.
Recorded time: 2h01
